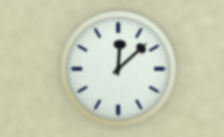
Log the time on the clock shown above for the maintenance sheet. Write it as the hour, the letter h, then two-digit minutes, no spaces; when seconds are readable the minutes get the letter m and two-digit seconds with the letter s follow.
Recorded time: 12h08
